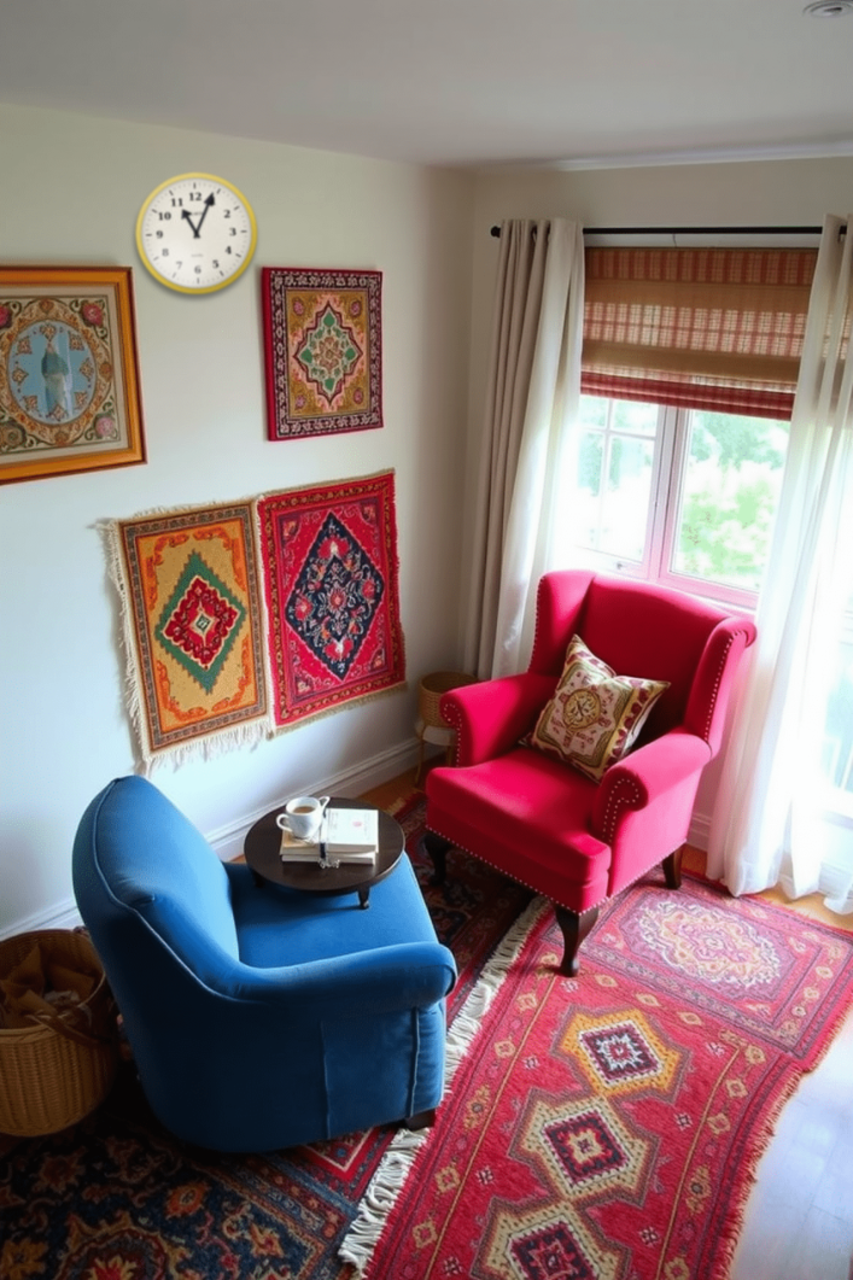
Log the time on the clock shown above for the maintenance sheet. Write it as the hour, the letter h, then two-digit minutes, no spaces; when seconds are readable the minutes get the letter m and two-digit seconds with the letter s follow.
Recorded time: 11h04
